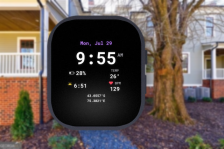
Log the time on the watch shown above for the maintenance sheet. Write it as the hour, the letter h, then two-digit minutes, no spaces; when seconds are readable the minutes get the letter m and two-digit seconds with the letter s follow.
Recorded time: 9h55
